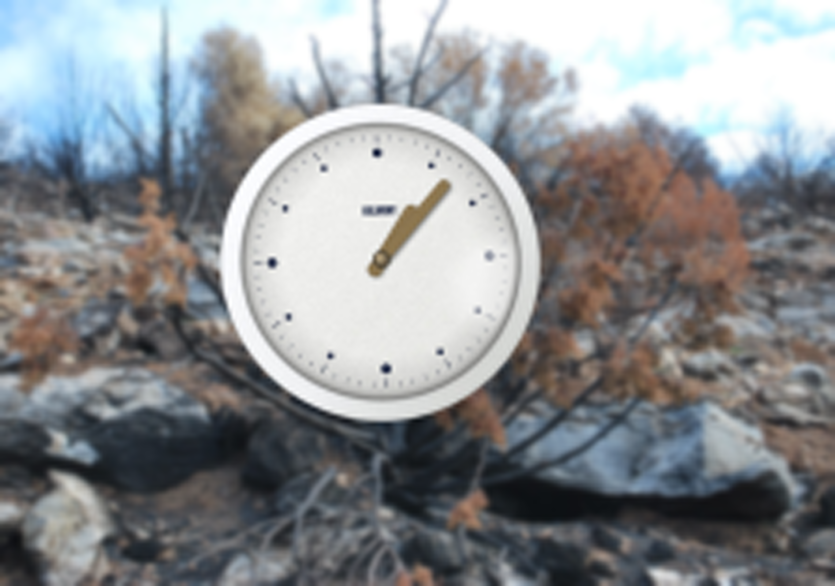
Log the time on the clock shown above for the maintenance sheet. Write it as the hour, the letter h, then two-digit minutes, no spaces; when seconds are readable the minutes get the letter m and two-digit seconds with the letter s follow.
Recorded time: 1h07
